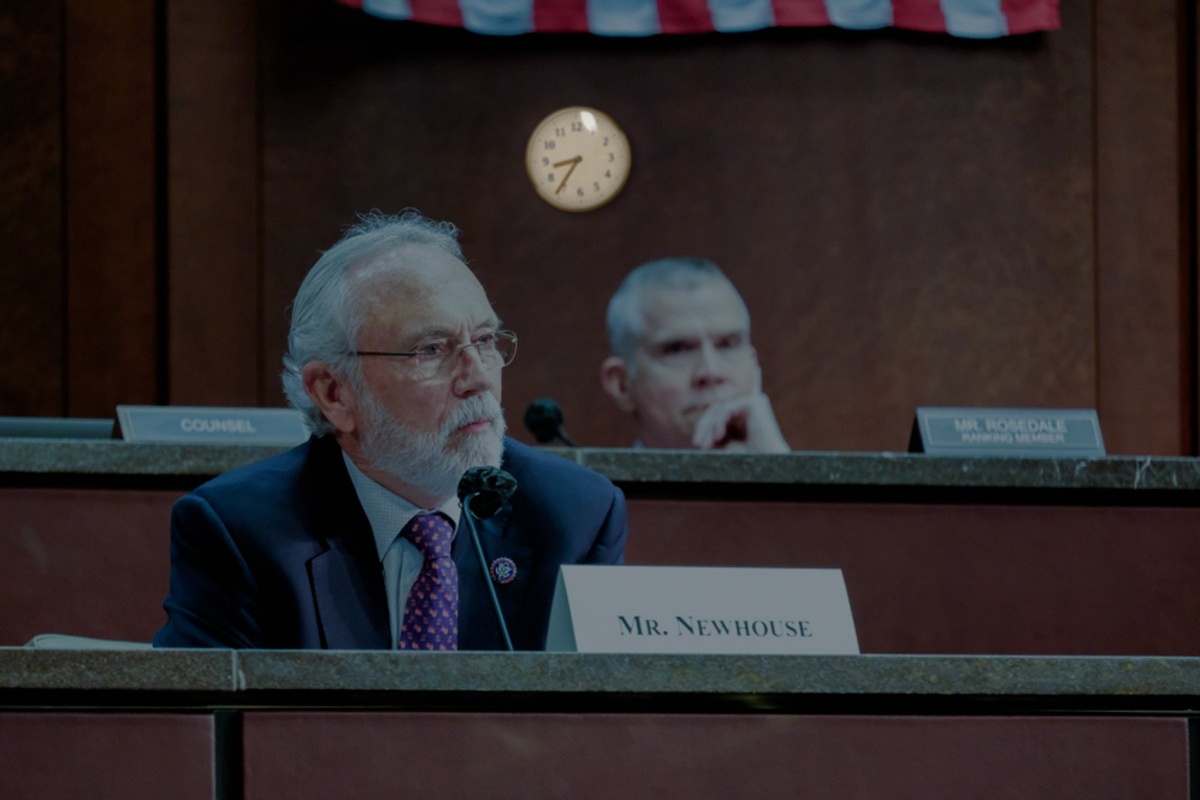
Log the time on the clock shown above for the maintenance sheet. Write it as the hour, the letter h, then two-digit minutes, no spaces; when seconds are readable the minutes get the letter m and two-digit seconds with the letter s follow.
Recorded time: 8h36
